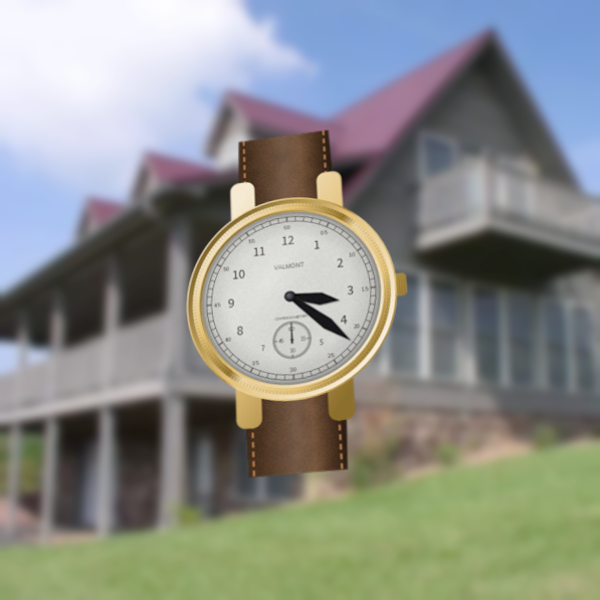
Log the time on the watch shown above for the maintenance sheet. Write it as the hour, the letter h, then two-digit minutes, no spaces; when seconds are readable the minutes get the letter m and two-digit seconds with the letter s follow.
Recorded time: 3h22
